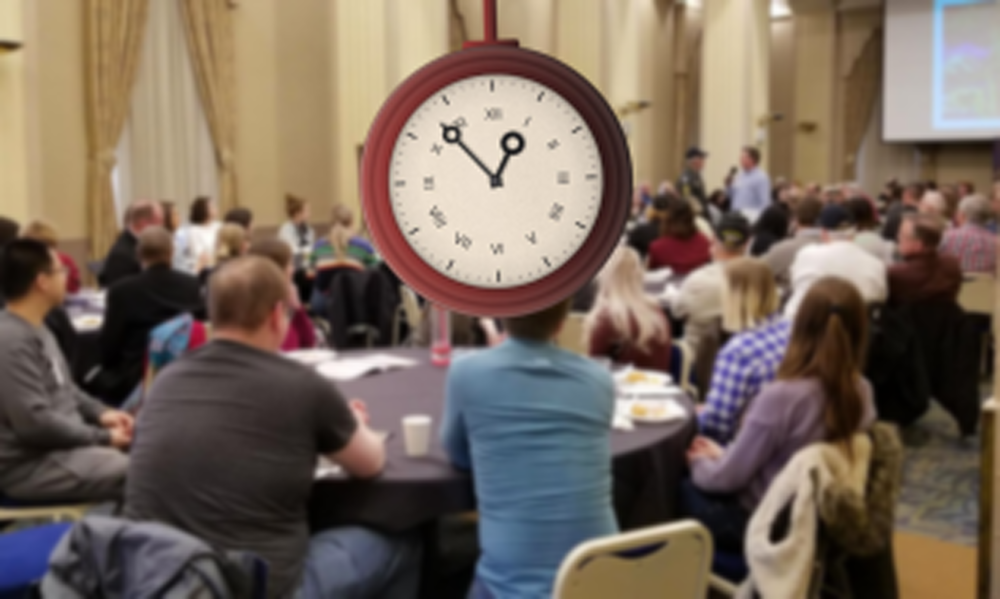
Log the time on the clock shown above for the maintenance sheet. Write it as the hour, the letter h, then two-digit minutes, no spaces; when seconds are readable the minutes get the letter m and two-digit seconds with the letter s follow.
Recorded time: 12h53
